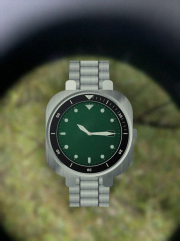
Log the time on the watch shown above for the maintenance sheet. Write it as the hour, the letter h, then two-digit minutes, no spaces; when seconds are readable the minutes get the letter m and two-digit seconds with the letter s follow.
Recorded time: 10h15
